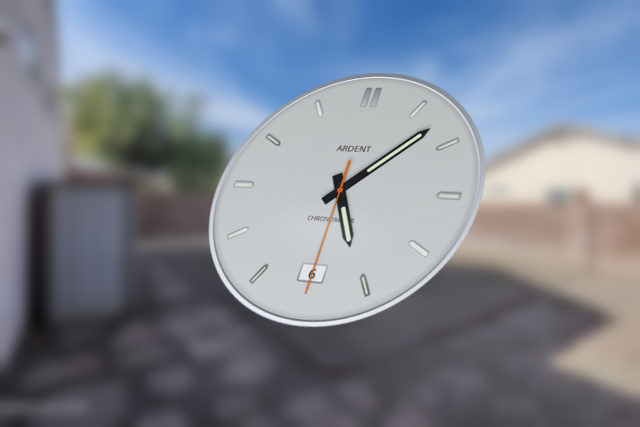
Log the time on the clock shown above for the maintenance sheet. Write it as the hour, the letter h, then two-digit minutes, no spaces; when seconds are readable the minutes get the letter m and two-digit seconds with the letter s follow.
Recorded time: 5h07m30s
